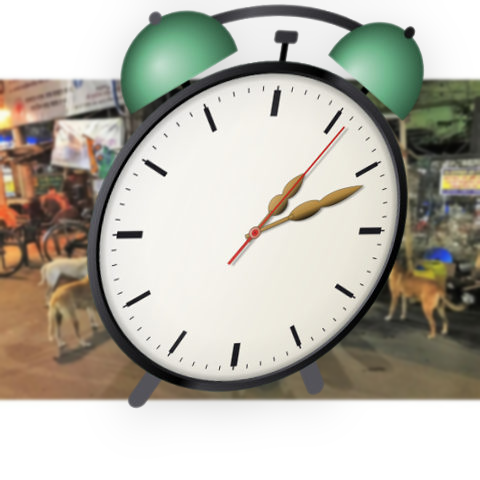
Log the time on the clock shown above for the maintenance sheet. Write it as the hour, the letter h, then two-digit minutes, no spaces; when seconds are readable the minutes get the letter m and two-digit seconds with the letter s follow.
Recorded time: 1h11m06s
